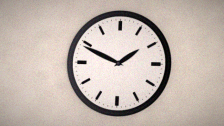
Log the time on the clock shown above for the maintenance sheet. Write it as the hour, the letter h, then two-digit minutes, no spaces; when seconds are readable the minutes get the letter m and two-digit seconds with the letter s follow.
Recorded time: 1h49
